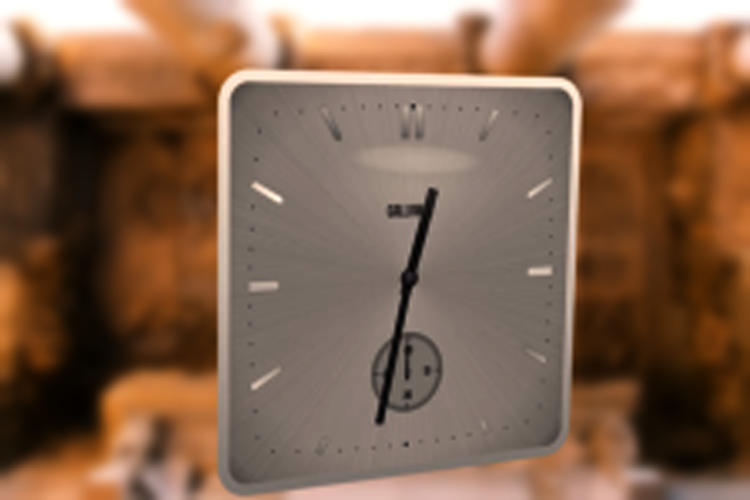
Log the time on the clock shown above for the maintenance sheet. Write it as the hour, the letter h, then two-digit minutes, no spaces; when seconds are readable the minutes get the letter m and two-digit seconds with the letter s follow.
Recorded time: 12h32
